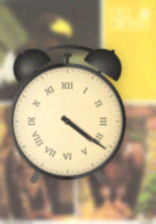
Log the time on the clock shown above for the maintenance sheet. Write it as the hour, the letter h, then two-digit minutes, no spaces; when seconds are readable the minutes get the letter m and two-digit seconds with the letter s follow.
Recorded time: 4h21
